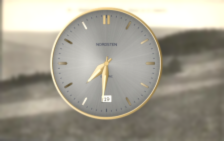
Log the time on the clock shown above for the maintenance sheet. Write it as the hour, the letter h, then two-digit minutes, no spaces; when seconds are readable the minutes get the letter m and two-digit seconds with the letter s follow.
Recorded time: 7h31
